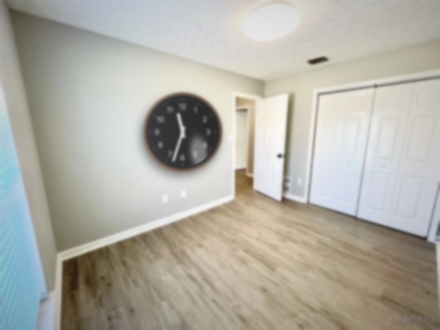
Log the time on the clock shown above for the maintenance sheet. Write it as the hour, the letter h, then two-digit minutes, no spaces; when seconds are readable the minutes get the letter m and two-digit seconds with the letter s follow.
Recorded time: 11h33
